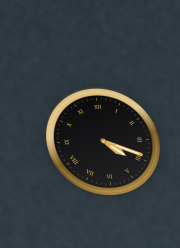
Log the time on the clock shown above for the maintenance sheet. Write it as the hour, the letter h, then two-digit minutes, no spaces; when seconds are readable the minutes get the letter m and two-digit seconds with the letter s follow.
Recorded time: 4h19
